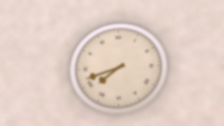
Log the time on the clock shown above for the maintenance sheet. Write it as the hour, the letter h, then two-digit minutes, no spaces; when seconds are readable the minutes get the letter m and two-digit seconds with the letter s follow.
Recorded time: 7h42
